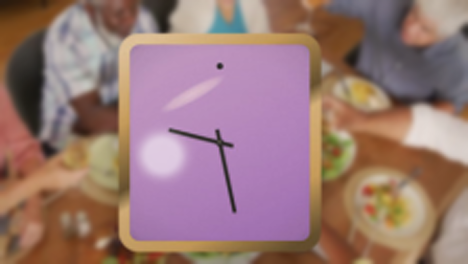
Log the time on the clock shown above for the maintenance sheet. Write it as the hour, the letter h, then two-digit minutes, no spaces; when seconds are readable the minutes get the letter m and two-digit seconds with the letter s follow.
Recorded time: 9h28
